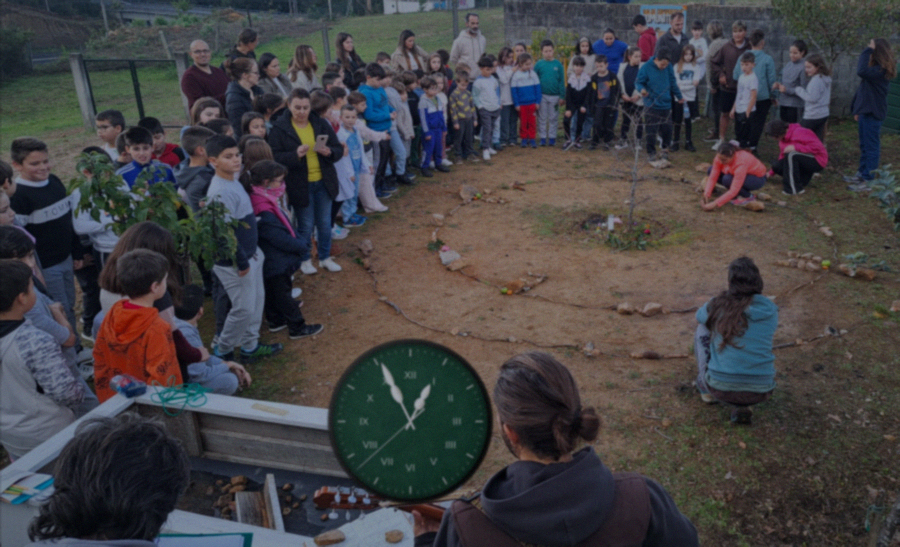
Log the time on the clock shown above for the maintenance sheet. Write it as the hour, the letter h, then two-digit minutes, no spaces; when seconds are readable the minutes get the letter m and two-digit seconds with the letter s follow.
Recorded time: 12h55m38s
